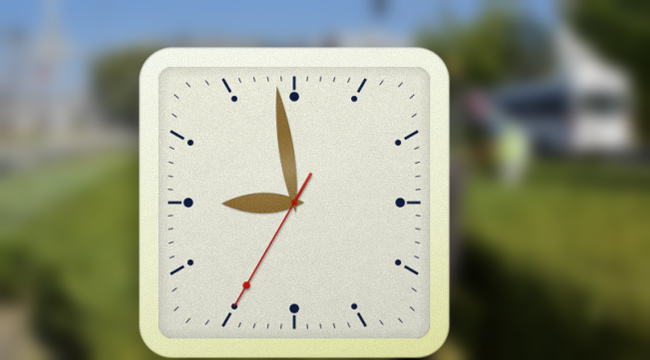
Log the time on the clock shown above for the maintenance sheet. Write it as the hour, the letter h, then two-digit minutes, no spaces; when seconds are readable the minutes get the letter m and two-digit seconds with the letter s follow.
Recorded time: 8h58m35s
